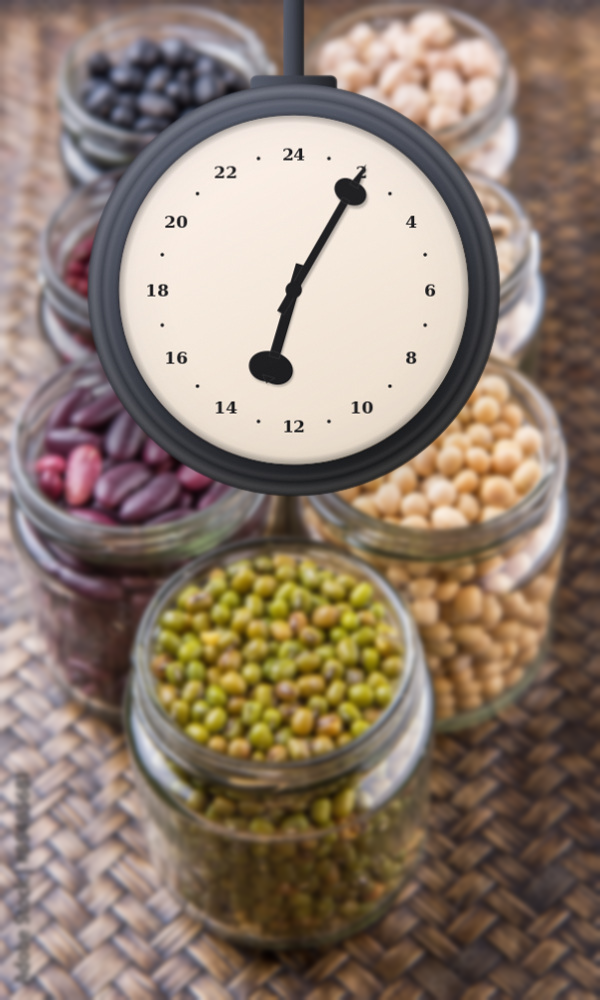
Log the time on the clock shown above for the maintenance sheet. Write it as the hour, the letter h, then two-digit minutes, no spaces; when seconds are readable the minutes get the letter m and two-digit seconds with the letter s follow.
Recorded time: 13h05
